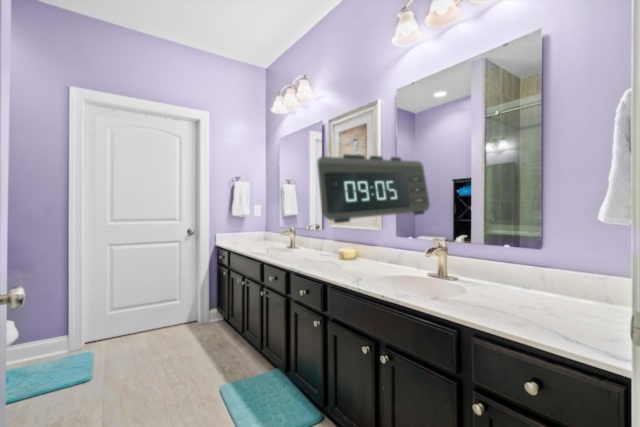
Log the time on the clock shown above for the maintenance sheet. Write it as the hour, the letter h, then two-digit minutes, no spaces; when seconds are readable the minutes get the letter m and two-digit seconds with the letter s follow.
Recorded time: 9h05
